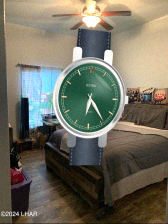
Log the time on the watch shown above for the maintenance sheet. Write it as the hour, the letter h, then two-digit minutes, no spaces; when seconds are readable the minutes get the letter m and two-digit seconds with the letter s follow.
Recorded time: 6h24
